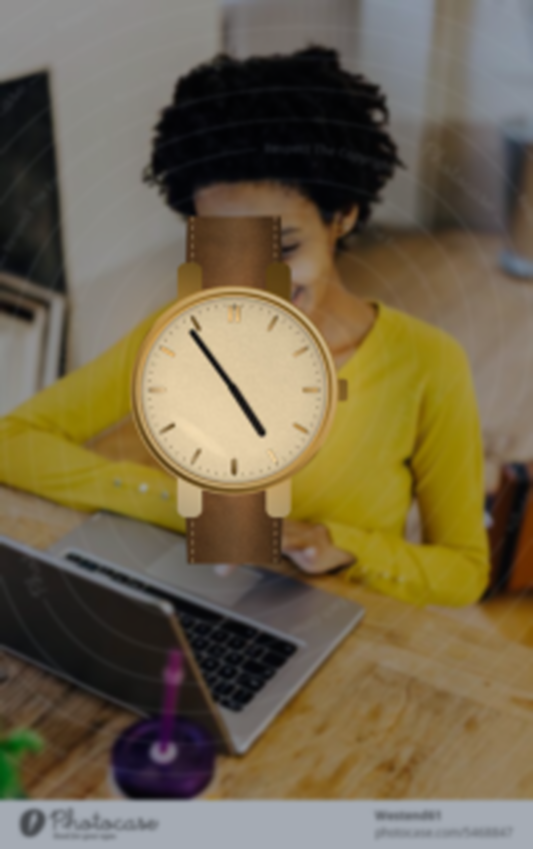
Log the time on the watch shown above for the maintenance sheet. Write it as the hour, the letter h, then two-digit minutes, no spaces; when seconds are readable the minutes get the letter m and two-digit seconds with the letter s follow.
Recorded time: 4h54
